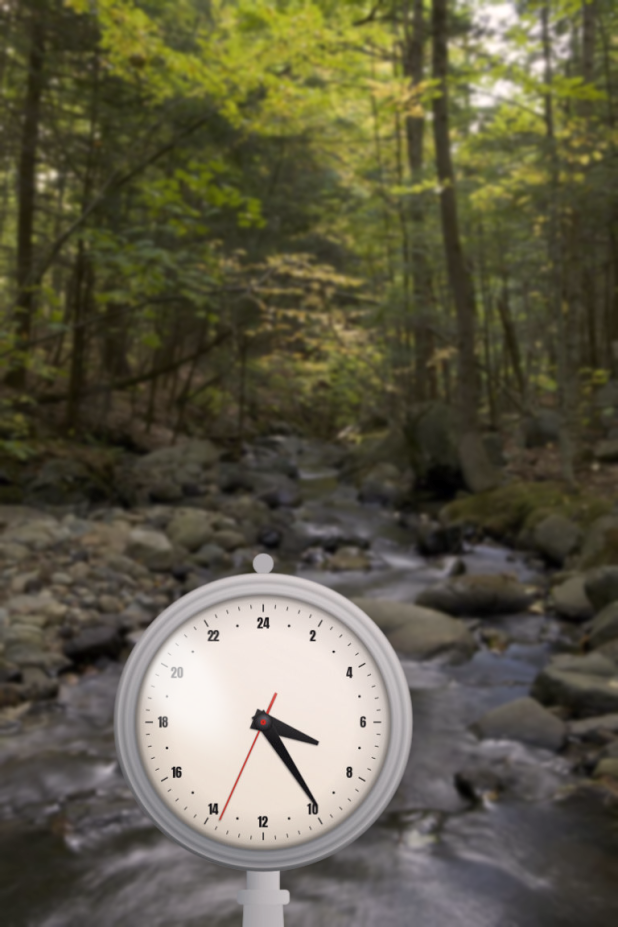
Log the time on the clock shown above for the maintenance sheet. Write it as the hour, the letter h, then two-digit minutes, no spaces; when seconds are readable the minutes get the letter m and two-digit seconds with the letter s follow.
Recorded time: 7h24m34s
